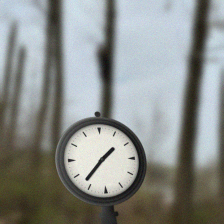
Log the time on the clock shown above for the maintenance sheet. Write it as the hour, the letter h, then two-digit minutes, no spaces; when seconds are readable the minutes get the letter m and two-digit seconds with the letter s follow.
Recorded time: 1h37
